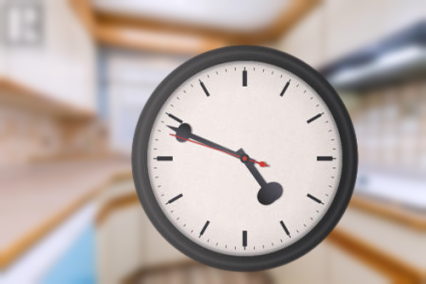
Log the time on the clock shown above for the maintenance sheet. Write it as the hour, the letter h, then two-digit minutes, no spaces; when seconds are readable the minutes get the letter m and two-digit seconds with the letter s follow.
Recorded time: 4h48m48s
